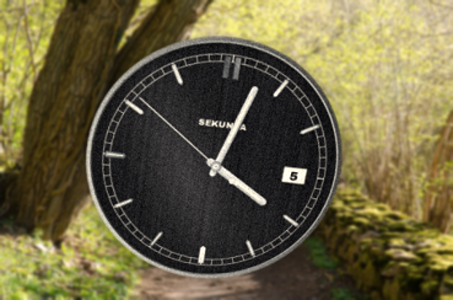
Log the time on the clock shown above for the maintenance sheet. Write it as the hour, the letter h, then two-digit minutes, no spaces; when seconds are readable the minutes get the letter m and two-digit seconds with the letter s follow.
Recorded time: 4h02m51s
